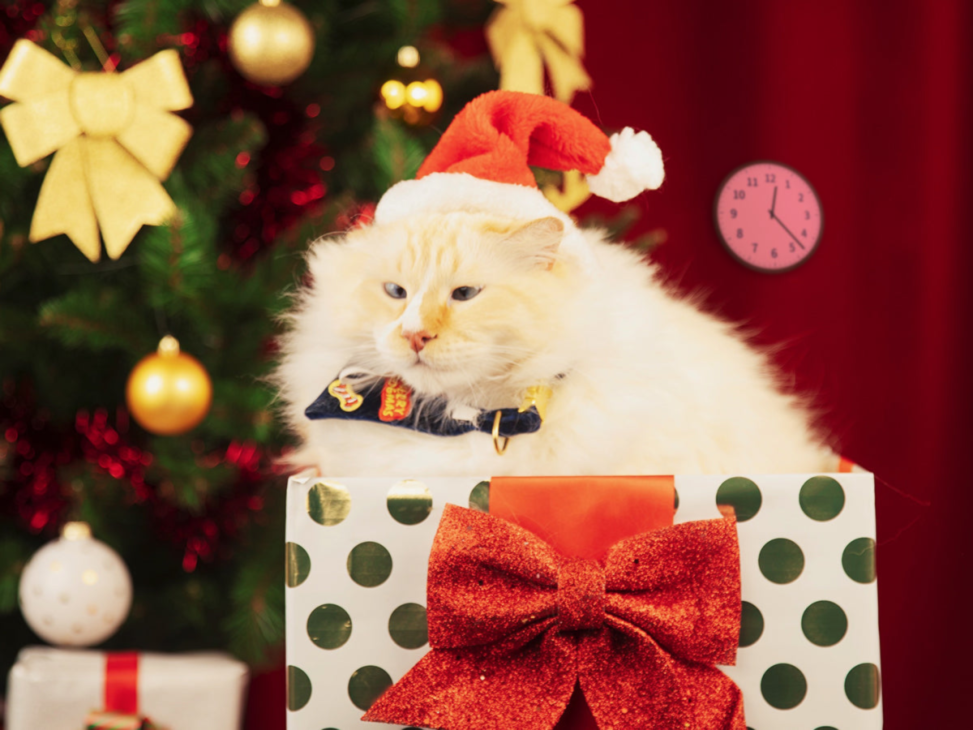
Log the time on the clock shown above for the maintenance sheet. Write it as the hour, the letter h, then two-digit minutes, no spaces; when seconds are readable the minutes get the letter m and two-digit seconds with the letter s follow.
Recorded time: 12h23
